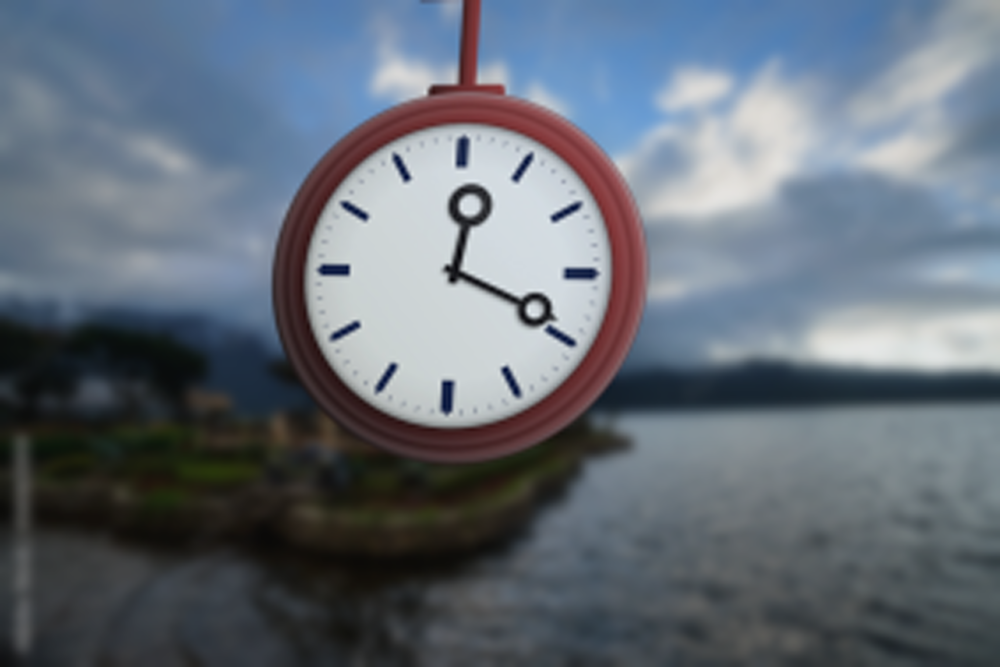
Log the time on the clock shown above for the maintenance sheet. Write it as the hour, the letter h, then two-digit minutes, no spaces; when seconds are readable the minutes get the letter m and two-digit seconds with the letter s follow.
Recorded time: 12h19
